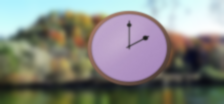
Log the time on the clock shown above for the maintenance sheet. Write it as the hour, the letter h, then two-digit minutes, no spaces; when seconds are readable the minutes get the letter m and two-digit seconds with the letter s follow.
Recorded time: 2h00
